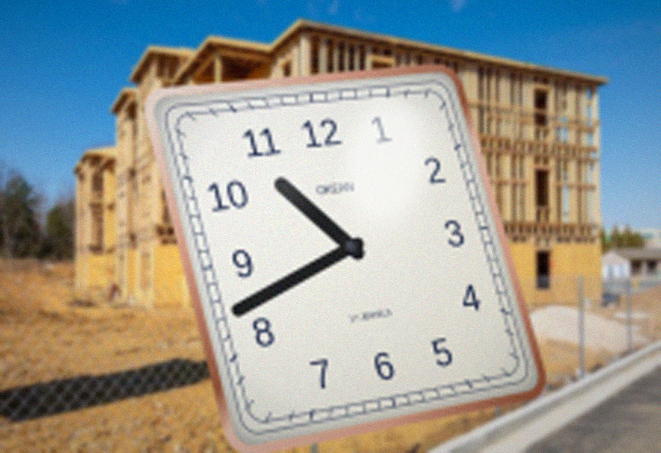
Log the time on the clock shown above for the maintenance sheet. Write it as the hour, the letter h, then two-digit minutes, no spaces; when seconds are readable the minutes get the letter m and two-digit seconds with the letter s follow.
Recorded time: 10h42
